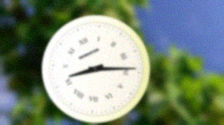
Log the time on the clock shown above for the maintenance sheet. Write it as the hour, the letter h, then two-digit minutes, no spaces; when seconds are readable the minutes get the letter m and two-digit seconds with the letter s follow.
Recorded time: 9h19
